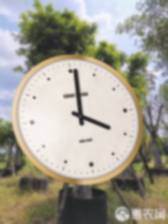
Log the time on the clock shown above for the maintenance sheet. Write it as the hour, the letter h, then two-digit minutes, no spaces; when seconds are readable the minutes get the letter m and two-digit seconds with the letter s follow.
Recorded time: 4h01
